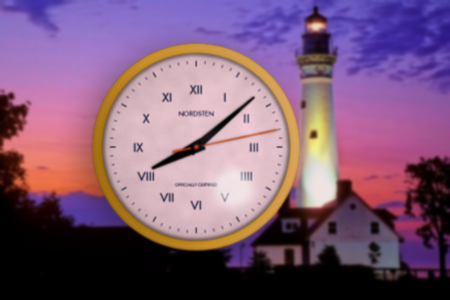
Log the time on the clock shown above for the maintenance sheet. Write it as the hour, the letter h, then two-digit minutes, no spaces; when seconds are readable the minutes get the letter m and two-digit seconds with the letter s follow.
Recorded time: 8h08m13s
